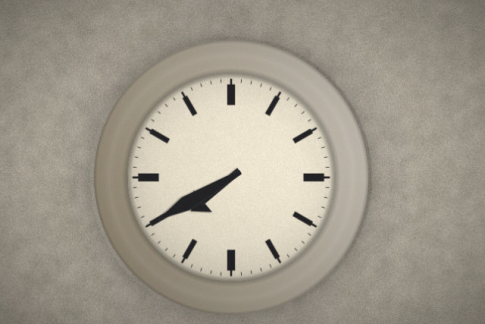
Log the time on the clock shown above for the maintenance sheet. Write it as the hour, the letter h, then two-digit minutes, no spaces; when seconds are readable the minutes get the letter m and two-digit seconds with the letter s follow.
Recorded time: 7h40
